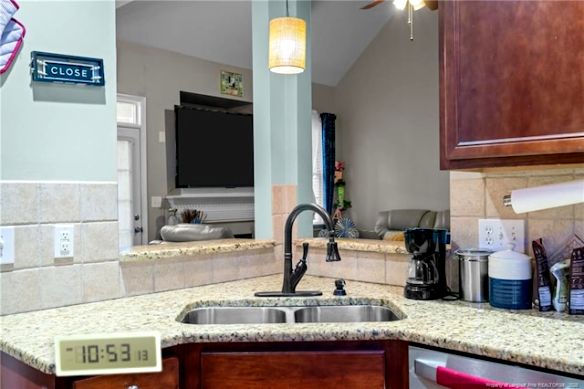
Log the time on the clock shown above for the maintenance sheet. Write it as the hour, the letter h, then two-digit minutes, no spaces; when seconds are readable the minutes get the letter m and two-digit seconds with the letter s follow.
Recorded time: 10h53m13s
